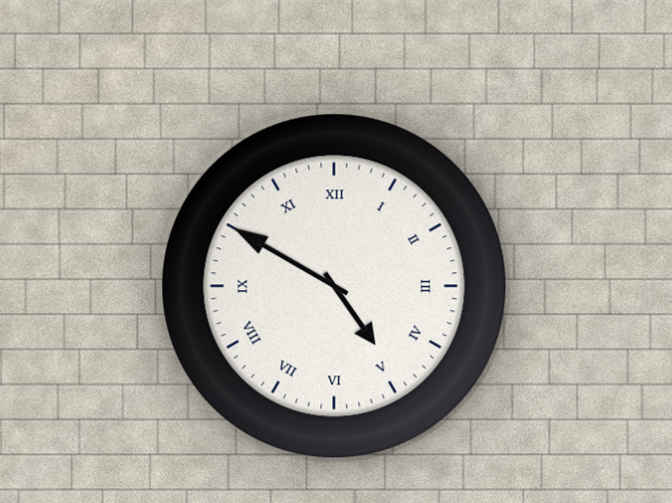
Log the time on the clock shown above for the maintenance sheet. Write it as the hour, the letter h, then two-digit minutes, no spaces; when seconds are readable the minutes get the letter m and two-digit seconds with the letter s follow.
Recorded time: 4h50
